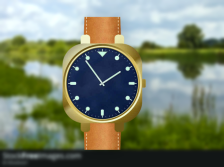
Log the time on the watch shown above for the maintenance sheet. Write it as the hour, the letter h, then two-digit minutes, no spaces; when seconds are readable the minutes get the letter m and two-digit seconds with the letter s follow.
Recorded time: 1h54
